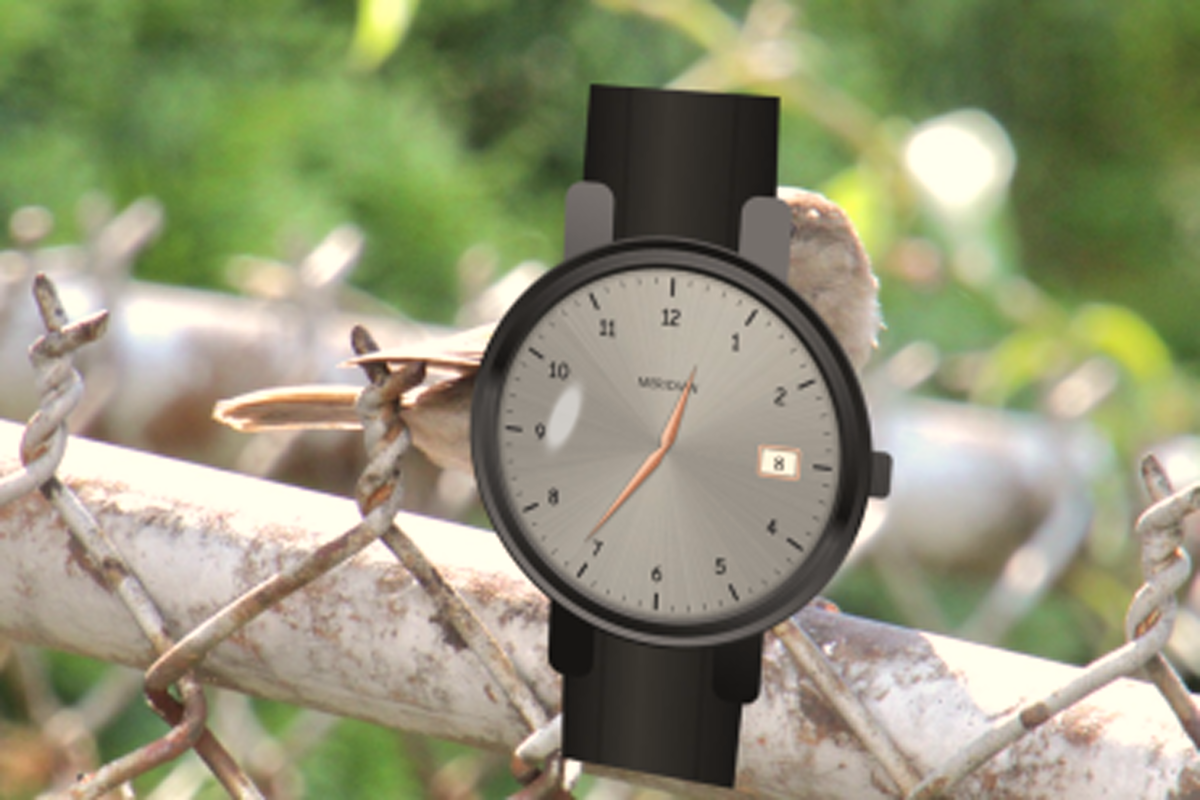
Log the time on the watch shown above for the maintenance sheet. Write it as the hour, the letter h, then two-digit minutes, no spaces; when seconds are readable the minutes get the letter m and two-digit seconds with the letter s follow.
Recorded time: 12h36
